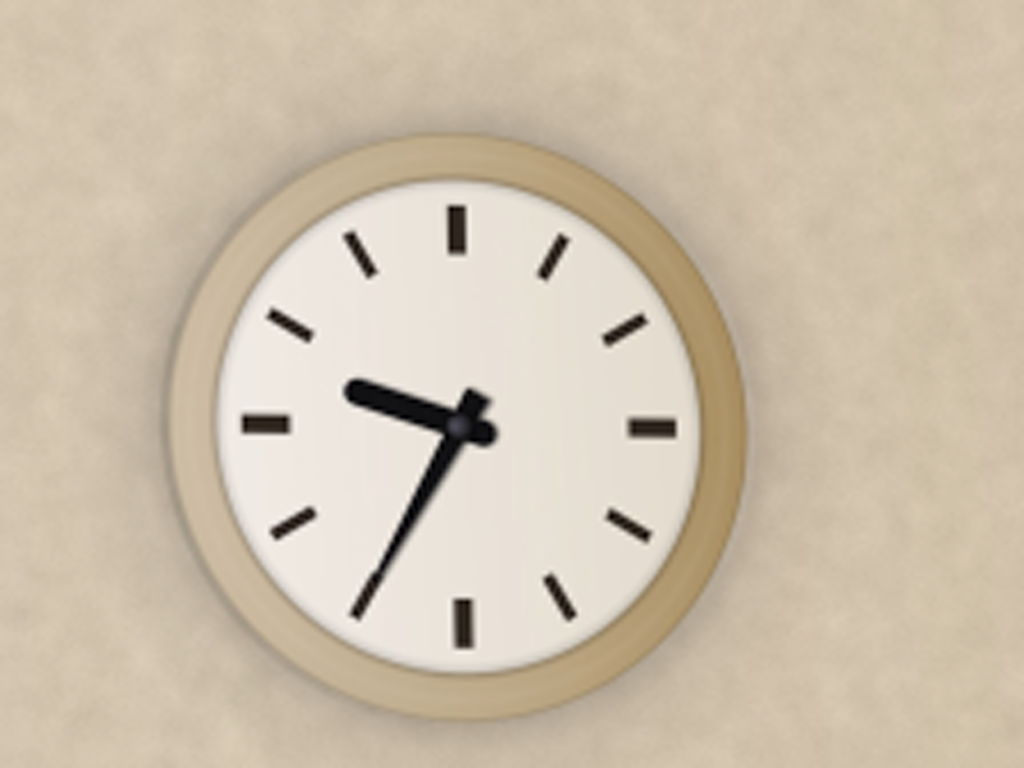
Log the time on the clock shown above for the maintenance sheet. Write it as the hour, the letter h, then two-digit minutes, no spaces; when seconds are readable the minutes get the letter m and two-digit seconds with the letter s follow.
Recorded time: 9h35
